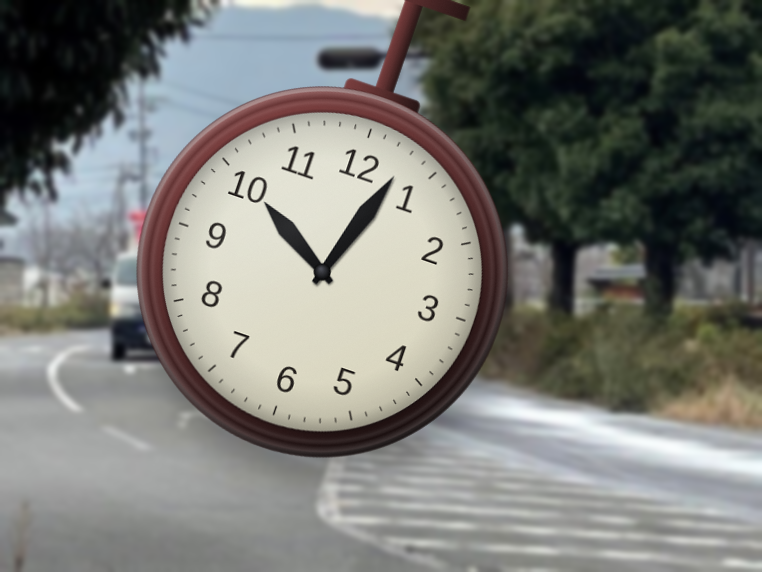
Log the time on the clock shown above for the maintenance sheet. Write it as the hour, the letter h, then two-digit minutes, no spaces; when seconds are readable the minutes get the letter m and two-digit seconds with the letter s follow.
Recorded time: 10h03
